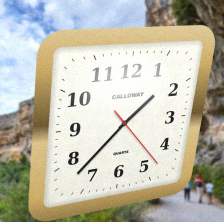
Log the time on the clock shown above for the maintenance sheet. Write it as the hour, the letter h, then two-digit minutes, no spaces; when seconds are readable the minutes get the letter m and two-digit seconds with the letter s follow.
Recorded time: 1h37m23s
